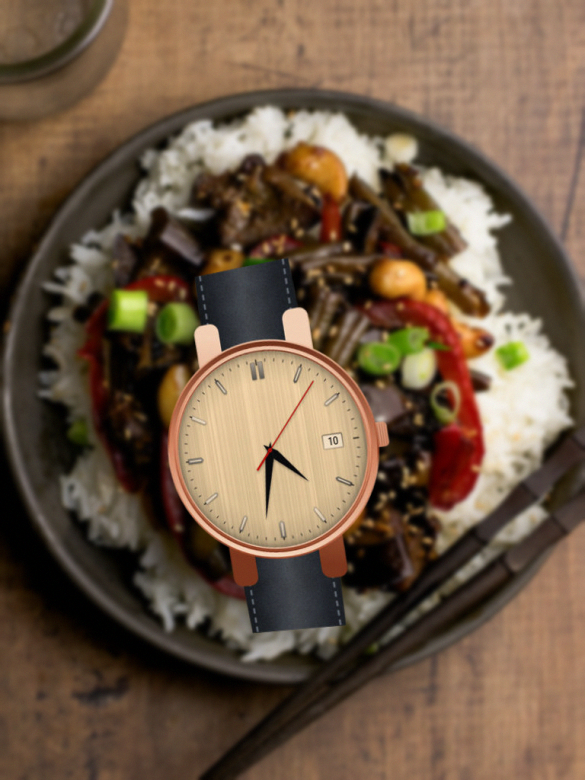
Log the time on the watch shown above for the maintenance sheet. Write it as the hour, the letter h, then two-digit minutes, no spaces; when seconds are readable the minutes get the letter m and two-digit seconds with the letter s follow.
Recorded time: 4h32m07s
